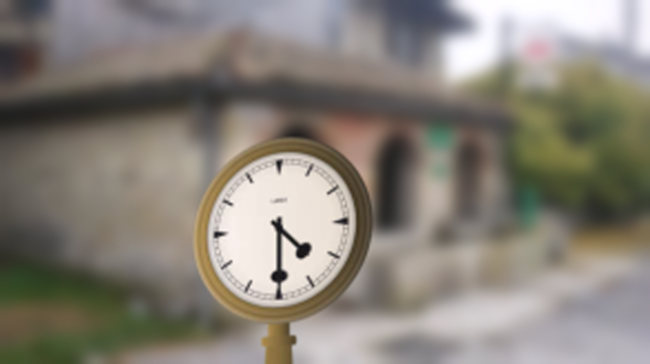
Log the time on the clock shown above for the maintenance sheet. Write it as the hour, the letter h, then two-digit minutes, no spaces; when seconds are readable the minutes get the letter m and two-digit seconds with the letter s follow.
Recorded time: 4h30
